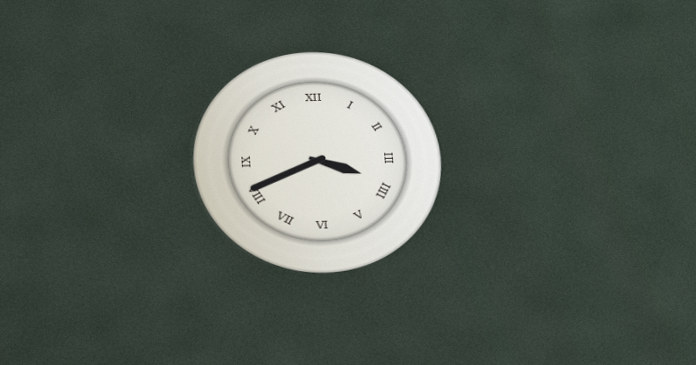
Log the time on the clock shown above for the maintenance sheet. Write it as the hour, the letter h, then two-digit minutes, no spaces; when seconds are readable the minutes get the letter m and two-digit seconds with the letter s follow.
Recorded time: 3h41
